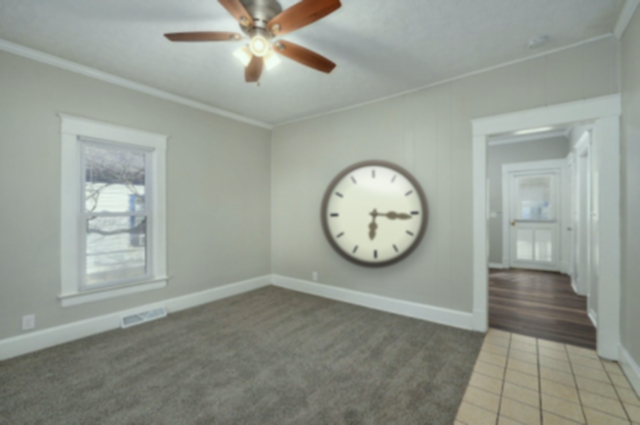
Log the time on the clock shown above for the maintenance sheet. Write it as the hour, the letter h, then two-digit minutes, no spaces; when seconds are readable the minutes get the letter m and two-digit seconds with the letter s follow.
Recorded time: 6h16
